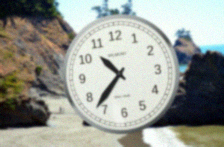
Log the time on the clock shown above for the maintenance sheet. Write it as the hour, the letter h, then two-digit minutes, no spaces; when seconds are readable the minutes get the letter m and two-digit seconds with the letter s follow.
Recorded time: 10h37
